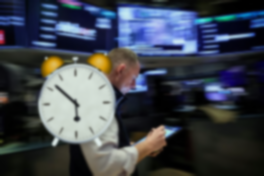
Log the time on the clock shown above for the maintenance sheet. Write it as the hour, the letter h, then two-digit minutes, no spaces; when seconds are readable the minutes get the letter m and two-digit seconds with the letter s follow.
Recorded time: 5h52
